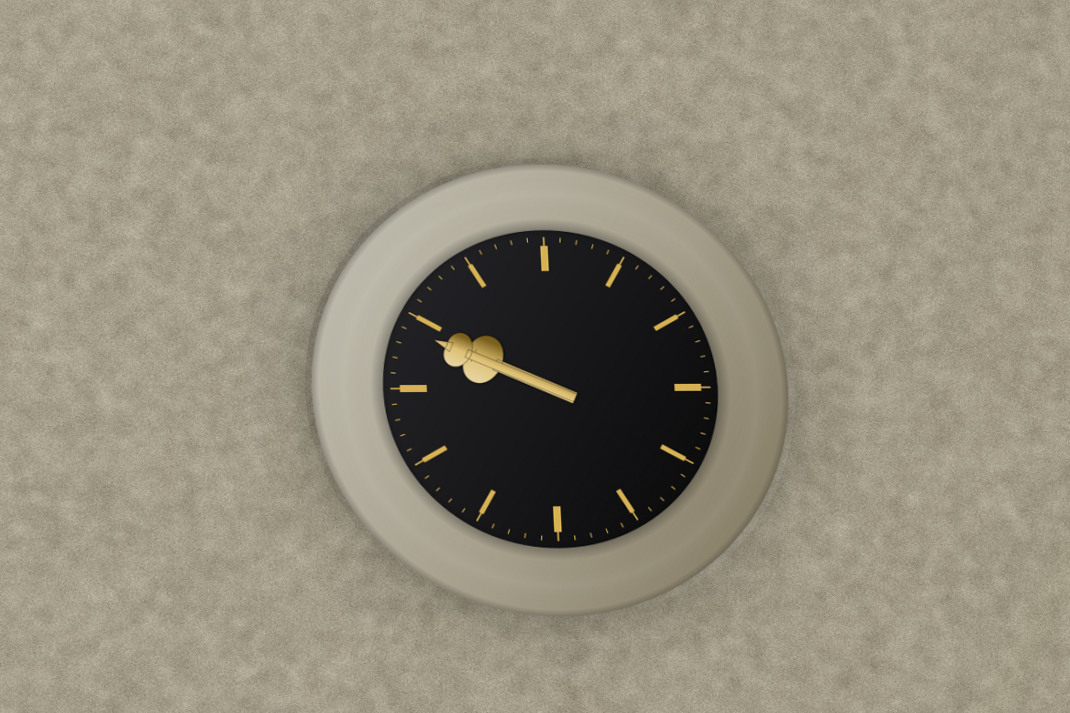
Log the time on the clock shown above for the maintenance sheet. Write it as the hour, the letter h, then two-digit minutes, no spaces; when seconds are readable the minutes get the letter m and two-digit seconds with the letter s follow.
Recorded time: 9h49
